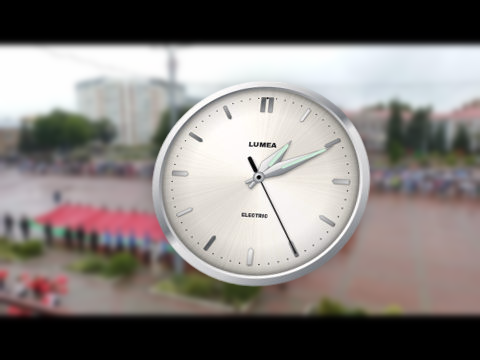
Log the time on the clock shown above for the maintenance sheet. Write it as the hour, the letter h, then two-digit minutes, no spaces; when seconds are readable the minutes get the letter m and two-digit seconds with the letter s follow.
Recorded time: 1h10m25s
